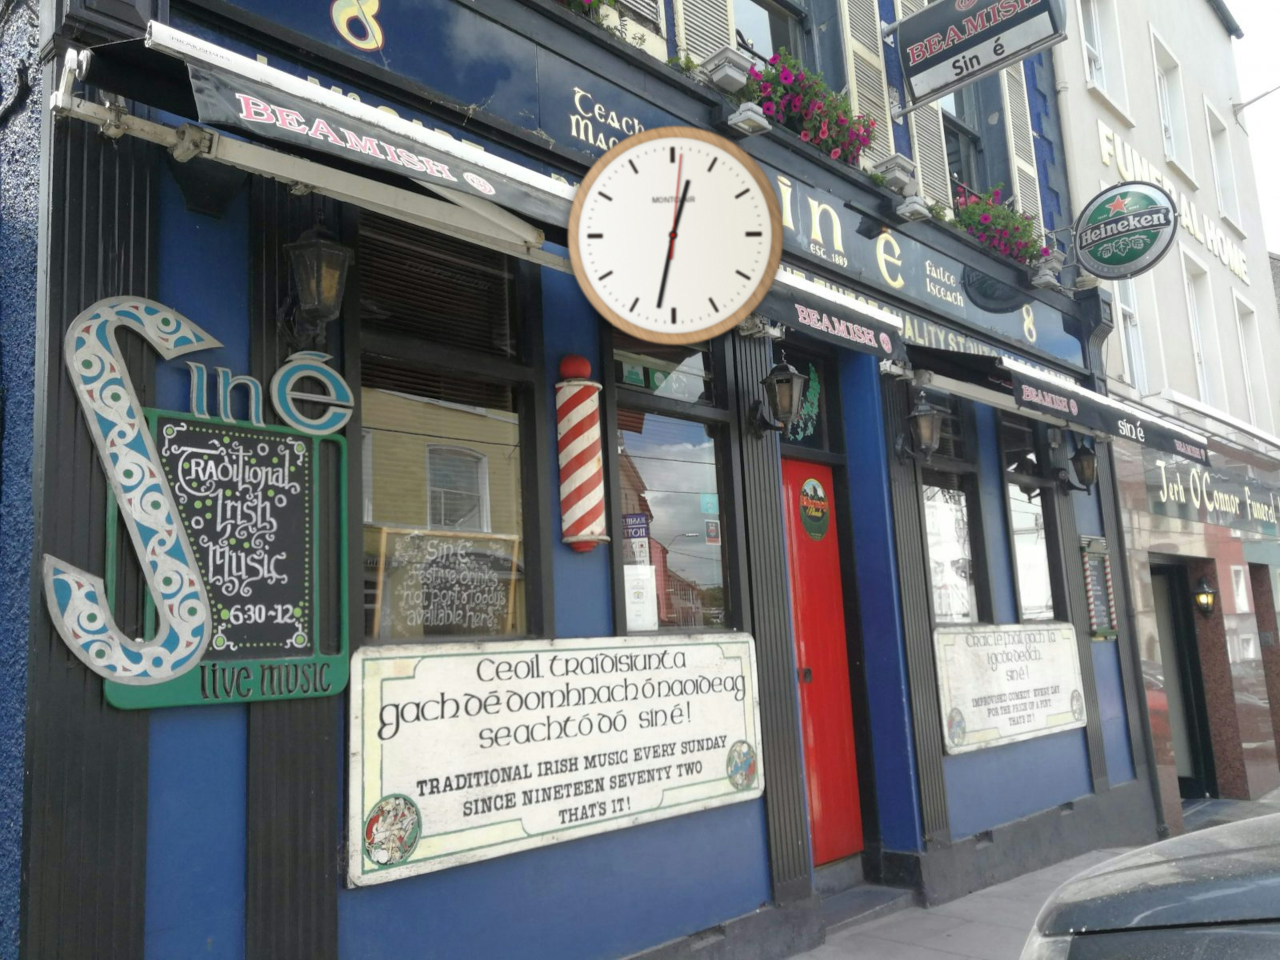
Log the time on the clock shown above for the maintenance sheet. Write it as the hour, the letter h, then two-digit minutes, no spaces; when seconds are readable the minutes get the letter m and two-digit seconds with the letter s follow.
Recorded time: 12h32m01s
